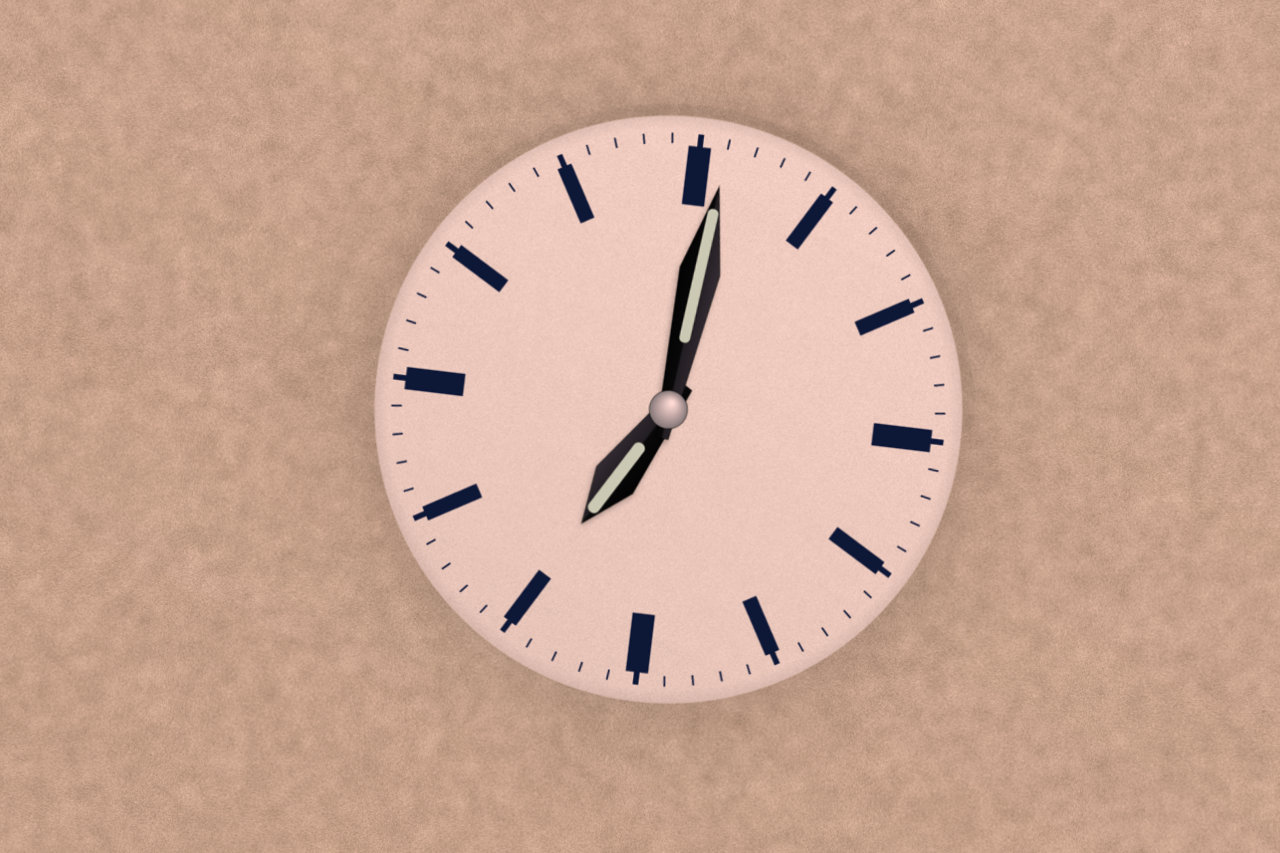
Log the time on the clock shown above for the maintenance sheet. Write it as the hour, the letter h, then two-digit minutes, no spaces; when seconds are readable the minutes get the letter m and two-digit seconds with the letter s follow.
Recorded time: 7h01
